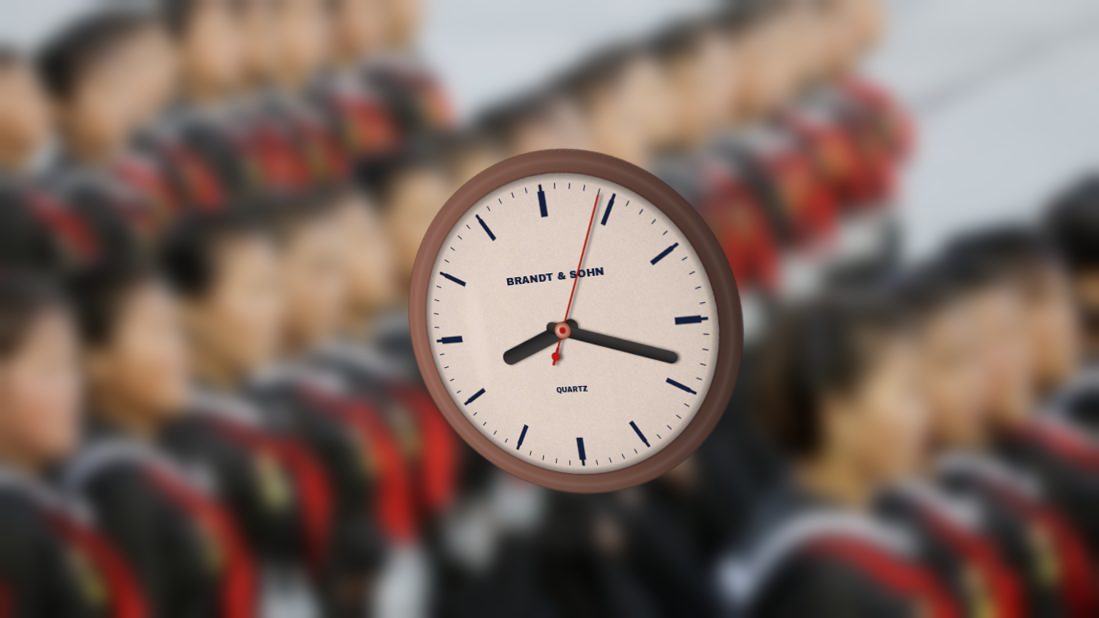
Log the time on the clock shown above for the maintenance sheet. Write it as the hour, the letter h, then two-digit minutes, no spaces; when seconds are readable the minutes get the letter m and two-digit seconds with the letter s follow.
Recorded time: 8h18m04s
